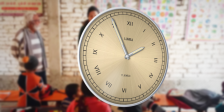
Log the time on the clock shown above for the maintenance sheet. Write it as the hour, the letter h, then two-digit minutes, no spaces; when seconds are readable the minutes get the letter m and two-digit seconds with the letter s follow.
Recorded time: 1h55
